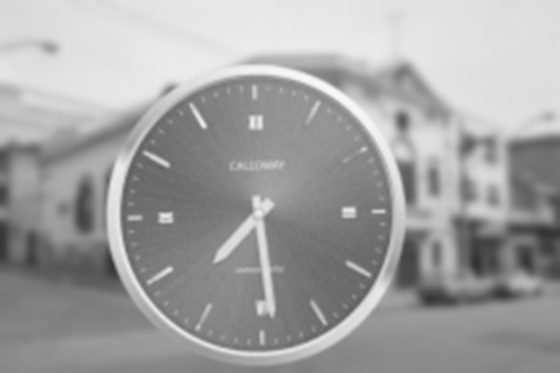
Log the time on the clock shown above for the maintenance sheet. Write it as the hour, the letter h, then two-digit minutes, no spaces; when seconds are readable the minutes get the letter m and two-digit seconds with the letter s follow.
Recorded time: 7h29
